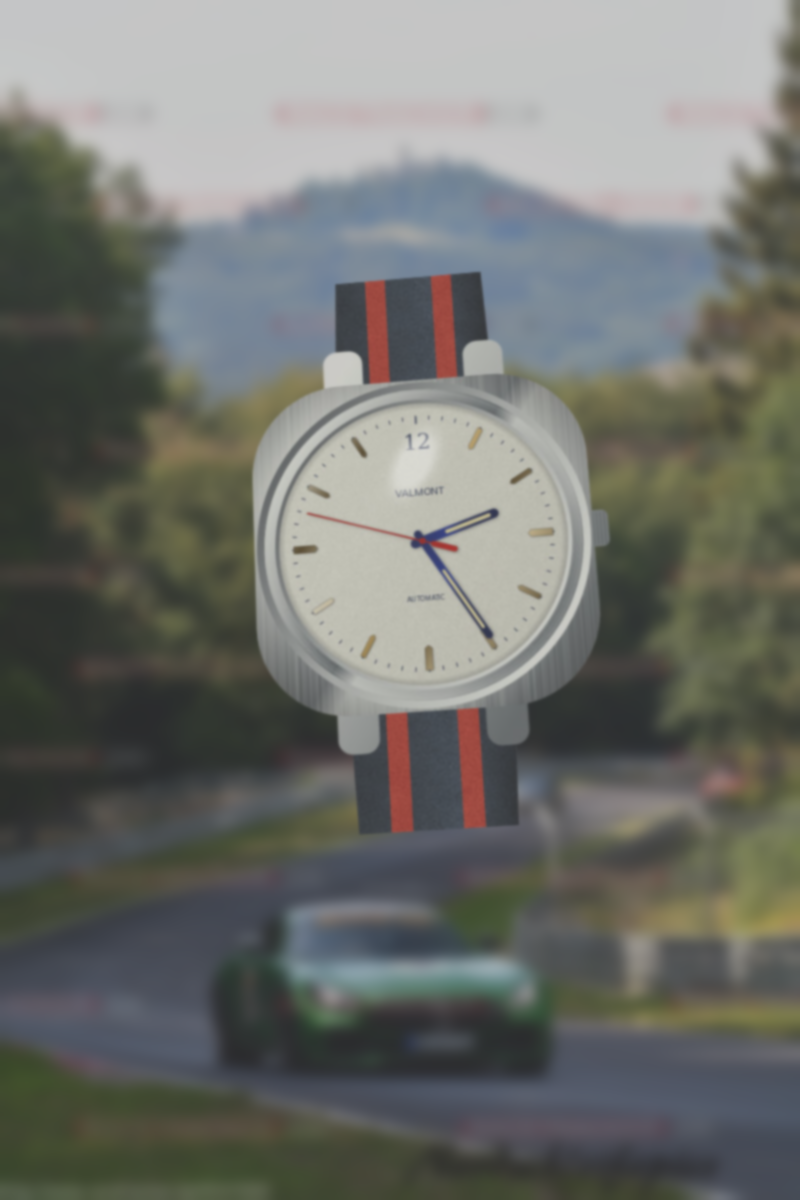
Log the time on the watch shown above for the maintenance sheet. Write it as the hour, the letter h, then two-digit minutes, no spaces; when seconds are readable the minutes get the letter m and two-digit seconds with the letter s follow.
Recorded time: 2h24m48s
